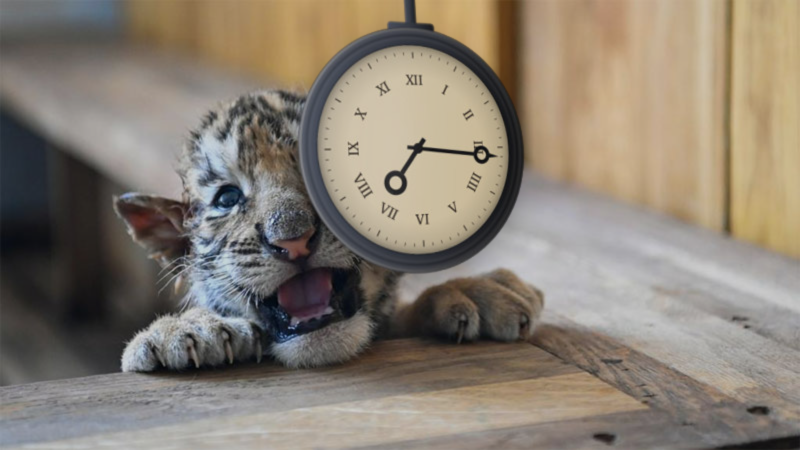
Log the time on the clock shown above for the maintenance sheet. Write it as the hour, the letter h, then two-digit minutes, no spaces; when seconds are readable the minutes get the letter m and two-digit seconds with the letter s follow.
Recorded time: 7h16
